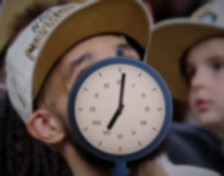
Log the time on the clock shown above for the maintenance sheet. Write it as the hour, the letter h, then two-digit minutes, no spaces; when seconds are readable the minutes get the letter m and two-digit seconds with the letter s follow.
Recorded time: 7h01
